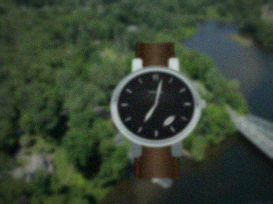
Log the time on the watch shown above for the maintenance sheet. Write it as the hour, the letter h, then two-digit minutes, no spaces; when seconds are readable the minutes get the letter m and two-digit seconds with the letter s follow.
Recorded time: 7h02
